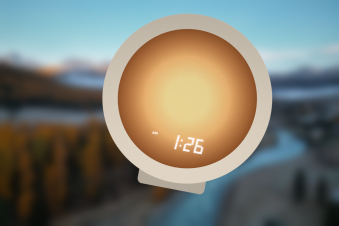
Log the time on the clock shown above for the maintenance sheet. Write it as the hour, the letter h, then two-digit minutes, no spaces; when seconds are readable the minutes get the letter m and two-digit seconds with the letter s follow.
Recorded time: 1h26
